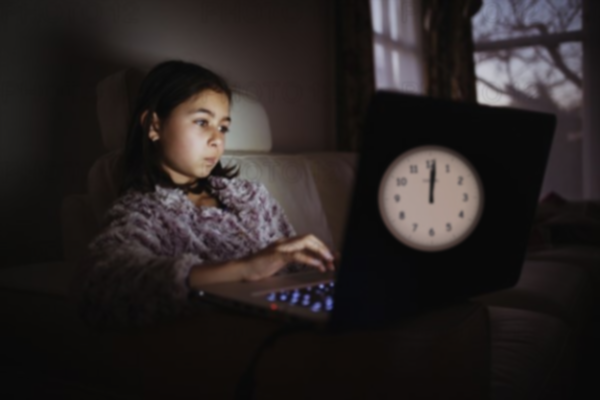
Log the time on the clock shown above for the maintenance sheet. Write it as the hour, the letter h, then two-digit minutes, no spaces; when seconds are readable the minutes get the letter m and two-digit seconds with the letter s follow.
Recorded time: 12h01
